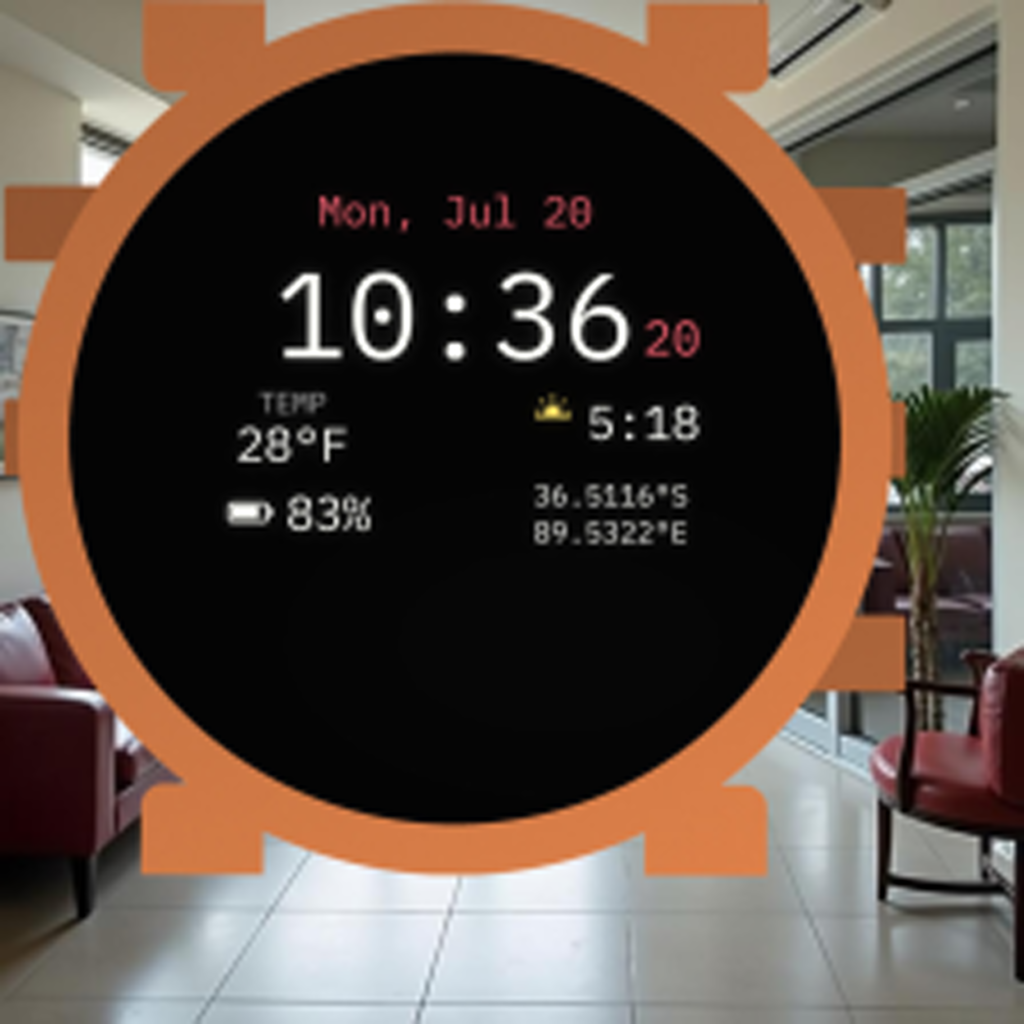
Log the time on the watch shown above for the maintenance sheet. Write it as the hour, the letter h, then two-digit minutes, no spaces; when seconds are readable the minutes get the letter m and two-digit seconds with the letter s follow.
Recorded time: 10h36m20s
